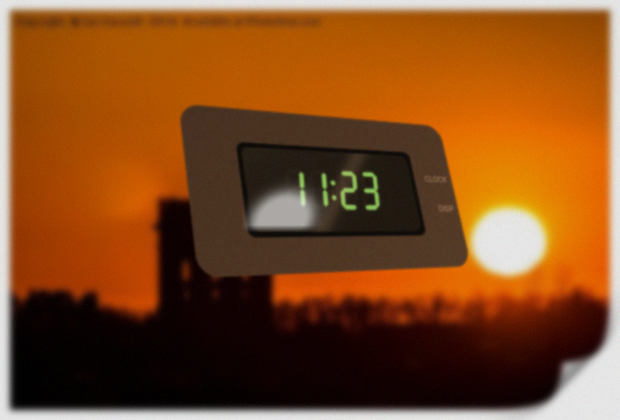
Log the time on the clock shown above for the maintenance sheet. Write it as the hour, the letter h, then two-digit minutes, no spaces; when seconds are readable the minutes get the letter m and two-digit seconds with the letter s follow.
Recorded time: 11h23
